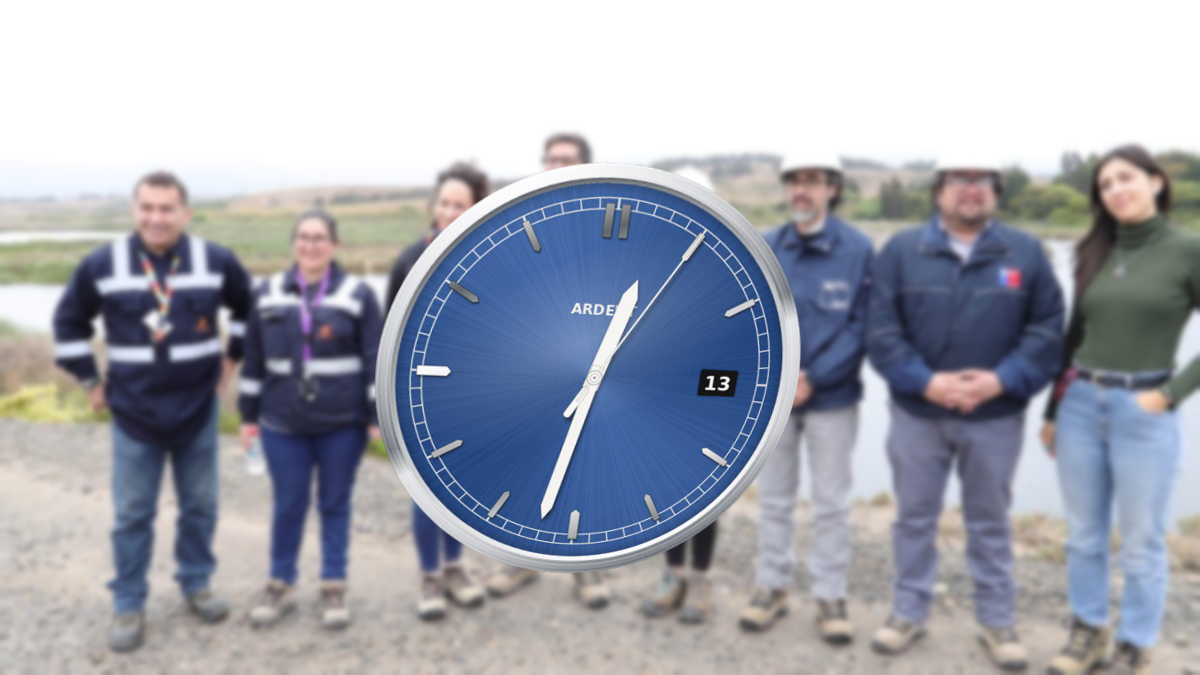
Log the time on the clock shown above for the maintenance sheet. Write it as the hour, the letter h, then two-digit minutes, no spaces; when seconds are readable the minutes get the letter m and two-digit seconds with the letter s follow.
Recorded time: 12h32m05s
